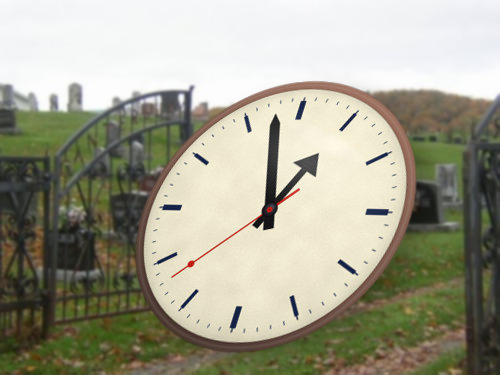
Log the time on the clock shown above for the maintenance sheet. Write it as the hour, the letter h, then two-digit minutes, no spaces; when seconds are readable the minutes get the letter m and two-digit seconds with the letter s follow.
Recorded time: 12h57m38s
